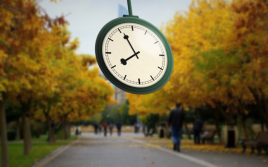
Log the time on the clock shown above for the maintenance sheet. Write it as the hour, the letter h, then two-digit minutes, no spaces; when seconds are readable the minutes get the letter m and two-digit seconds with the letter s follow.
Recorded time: 7h56
